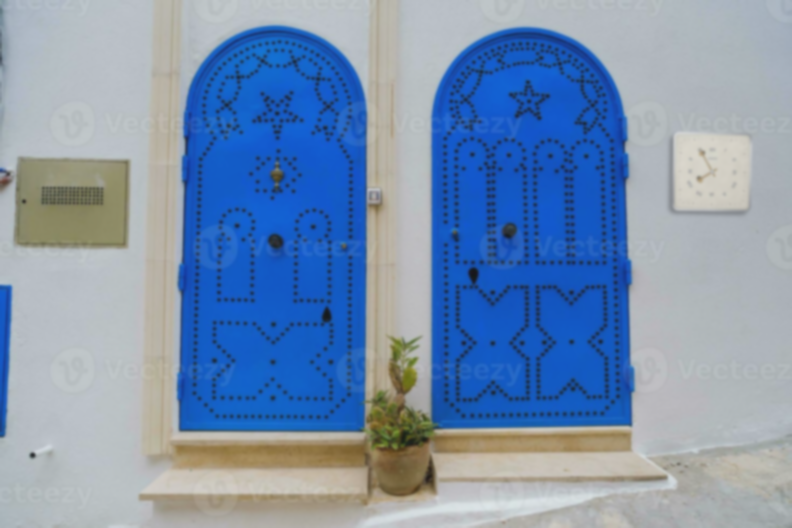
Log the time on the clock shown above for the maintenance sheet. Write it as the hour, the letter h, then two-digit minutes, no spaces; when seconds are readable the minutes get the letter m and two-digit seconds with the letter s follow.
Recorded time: 7h55
